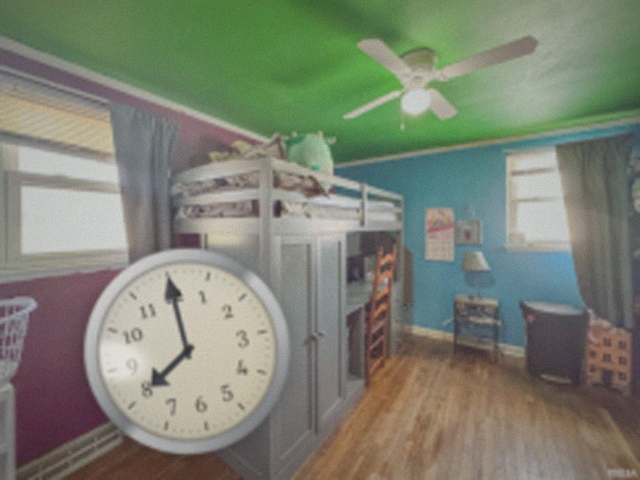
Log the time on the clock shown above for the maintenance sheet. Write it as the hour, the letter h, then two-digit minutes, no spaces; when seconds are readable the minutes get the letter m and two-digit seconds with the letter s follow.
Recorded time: 8h00
